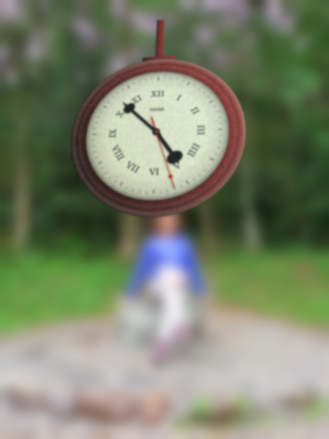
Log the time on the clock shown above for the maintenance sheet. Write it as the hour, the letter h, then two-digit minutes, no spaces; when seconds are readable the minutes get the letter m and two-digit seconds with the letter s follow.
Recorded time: 4h52m27s
